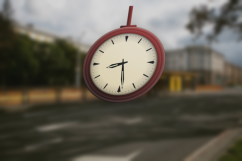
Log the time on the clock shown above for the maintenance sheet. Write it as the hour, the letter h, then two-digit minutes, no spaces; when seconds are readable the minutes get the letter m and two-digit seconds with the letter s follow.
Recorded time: 8h29
